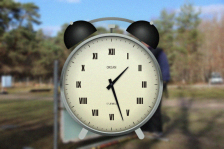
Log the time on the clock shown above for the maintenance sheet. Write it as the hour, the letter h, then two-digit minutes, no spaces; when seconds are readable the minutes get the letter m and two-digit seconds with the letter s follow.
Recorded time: 1h27
